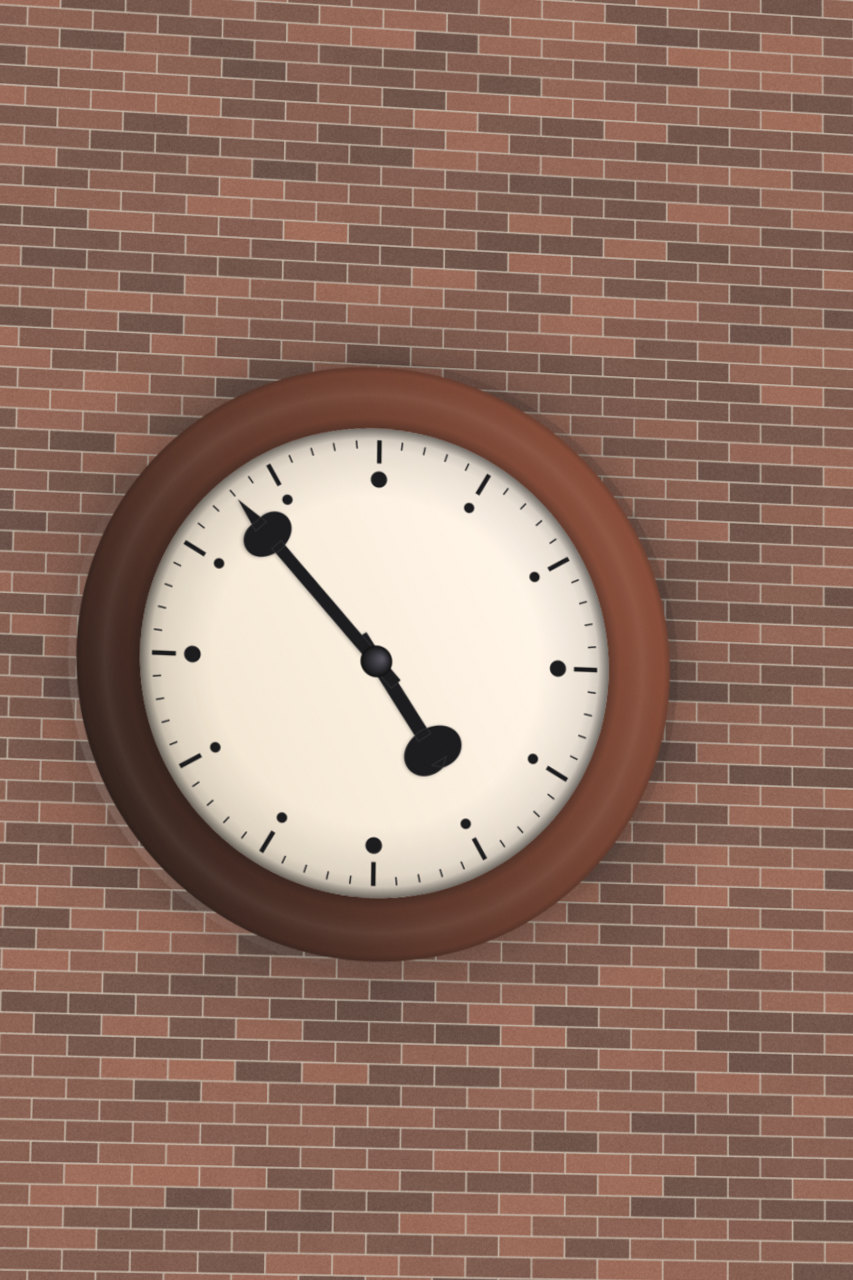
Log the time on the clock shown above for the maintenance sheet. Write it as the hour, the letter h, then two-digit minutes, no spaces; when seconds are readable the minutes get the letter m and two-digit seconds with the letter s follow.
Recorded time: 4h53
